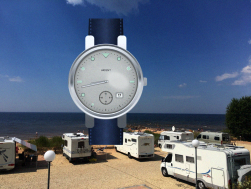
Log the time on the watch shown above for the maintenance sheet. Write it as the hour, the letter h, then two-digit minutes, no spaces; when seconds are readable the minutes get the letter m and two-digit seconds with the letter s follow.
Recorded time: 8h43
